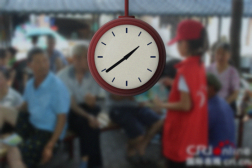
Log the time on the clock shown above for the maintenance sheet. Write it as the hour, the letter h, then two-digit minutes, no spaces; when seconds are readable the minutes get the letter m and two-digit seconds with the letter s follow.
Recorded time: 1h39
